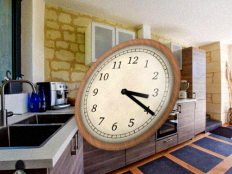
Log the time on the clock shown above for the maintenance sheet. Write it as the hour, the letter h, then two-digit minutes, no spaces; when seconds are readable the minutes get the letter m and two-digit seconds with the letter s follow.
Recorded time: 3h20
